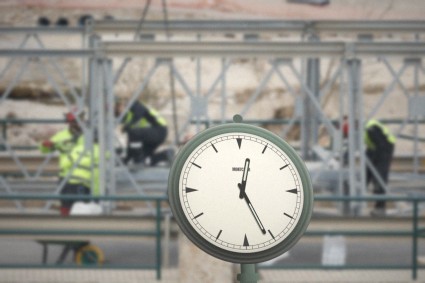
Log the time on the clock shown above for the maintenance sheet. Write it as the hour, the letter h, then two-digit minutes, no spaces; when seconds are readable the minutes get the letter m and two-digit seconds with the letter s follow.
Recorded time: 12h26
